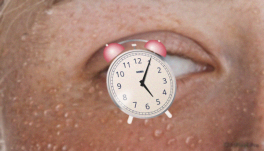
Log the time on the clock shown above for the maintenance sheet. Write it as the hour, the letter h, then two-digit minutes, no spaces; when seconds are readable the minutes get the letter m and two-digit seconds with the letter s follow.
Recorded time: 5h05
